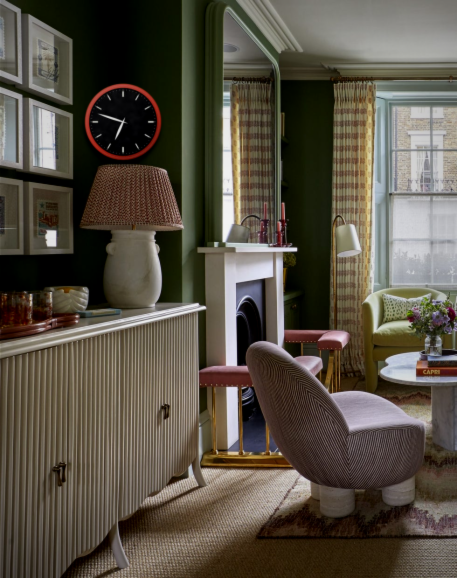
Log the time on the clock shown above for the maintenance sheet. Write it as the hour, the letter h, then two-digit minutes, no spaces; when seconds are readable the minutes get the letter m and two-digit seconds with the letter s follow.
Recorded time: 6h48
